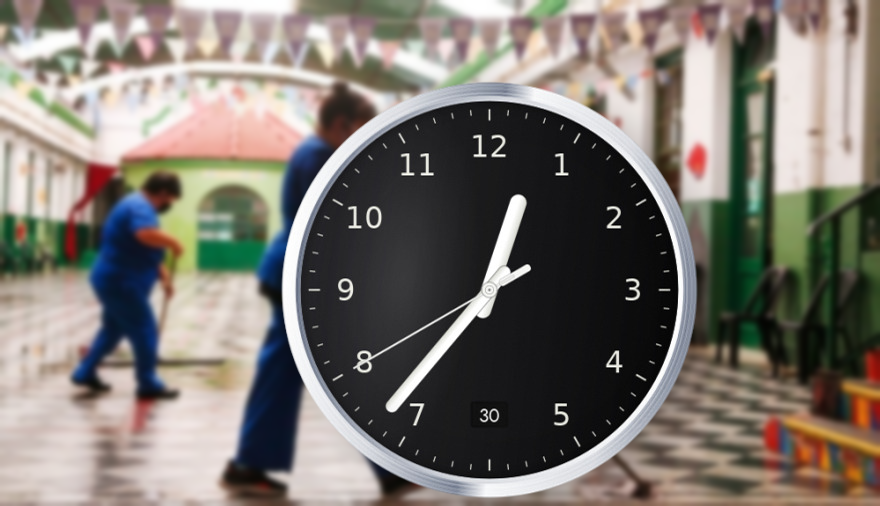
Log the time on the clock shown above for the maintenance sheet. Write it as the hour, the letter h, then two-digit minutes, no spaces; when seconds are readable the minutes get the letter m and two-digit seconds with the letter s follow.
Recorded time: 12h36m40s
